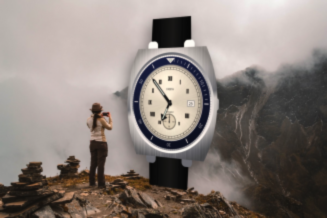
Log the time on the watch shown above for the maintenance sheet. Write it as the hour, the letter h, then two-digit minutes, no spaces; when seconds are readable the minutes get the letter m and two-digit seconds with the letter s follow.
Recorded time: 6h53
